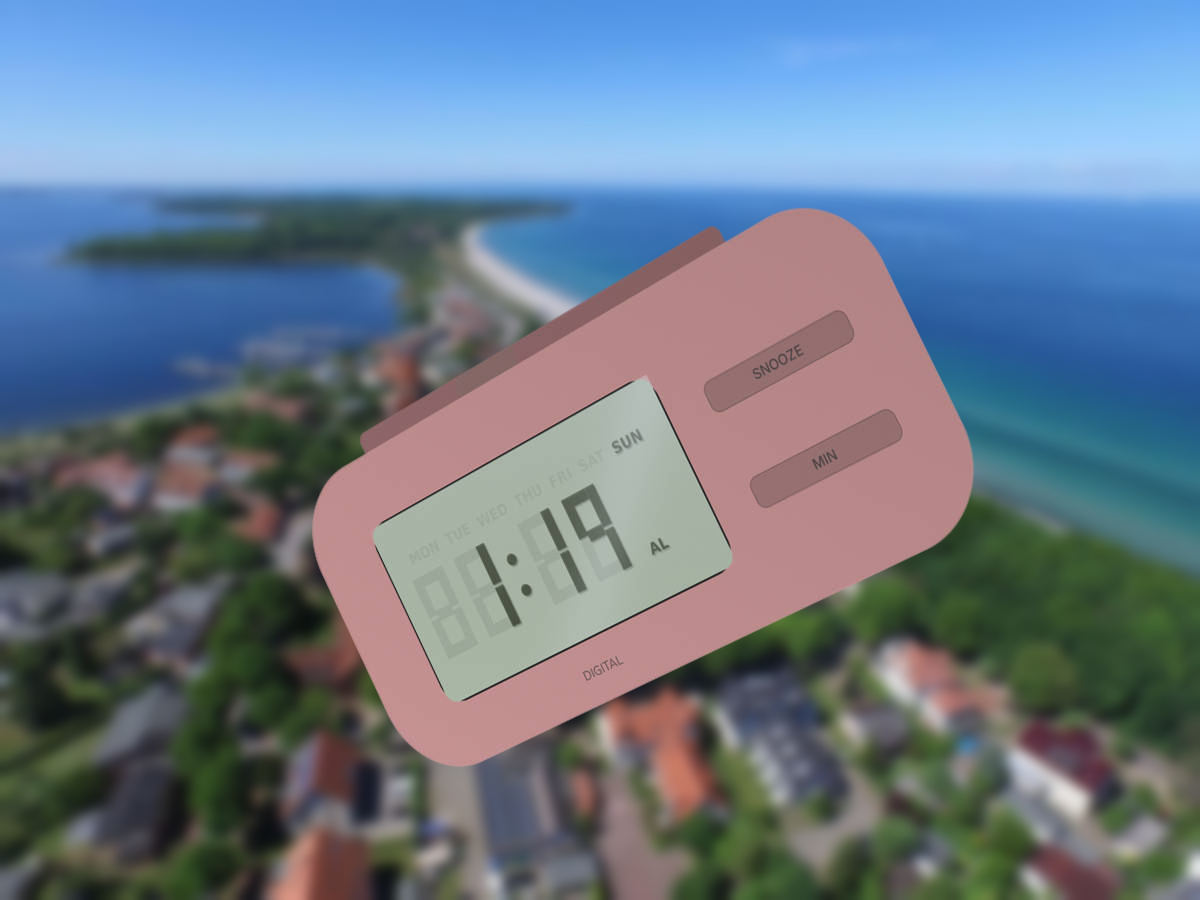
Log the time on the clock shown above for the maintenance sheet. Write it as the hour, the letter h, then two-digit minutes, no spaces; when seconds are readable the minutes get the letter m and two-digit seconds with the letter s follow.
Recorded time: 1h19
